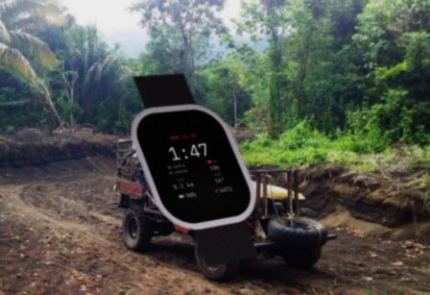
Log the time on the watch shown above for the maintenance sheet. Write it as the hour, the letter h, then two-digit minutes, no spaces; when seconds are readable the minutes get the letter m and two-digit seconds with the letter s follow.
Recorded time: 1h47
